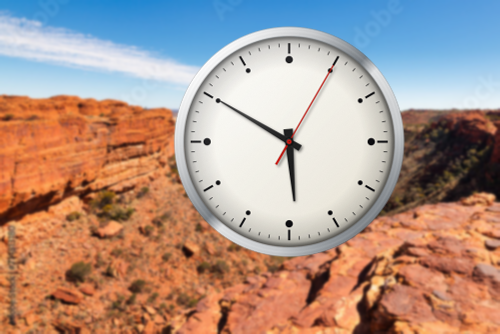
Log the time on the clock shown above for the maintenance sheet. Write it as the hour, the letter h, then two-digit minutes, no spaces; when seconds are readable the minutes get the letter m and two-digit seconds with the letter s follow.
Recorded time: 5h50m05s
